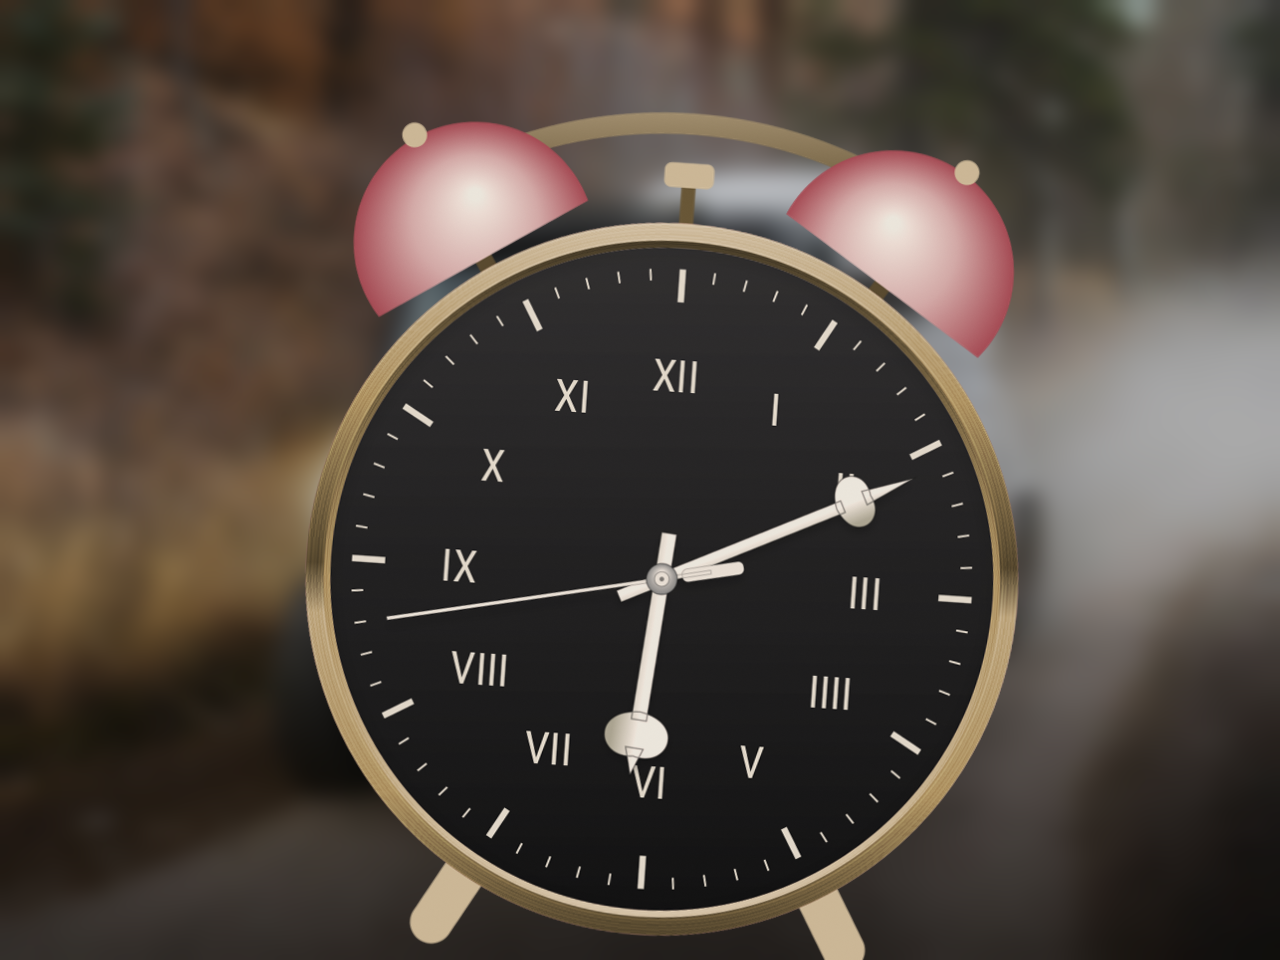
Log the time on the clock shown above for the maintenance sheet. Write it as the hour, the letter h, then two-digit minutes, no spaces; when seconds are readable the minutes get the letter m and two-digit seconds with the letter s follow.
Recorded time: 6h10m43s
